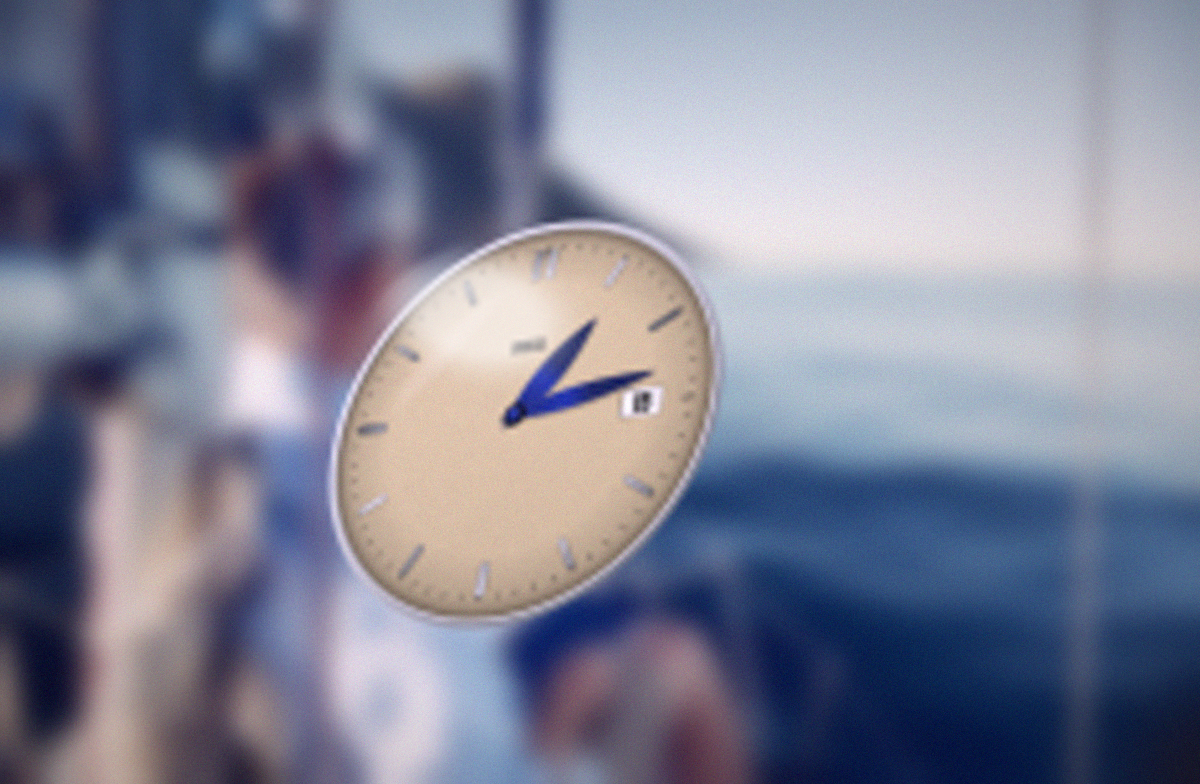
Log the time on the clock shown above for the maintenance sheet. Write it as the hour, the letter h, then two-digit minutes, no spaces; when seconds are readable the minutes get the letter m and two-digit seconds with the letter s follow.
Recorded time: 1h13
